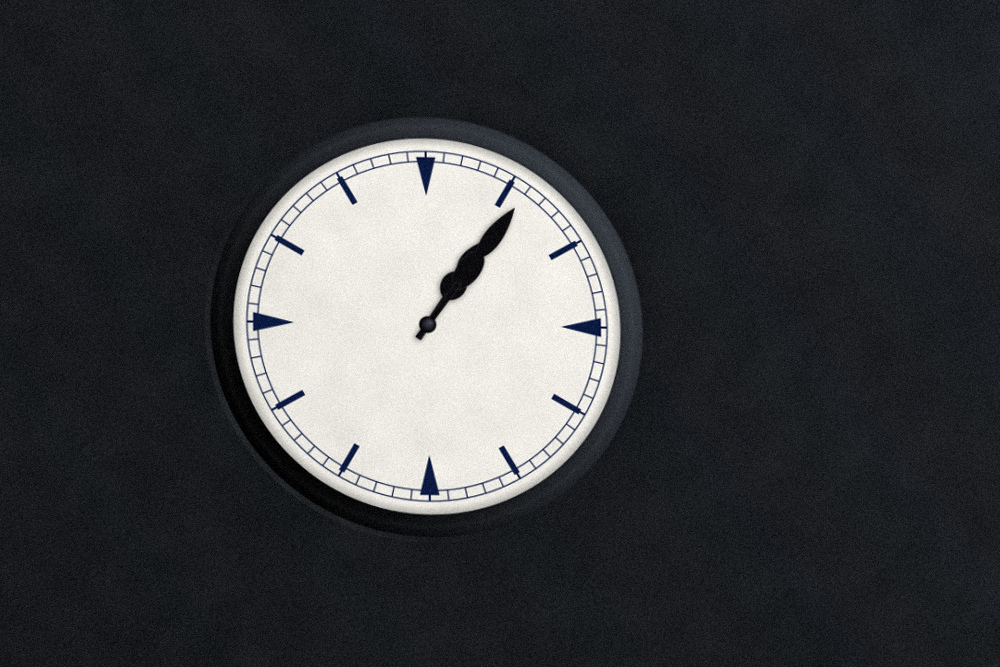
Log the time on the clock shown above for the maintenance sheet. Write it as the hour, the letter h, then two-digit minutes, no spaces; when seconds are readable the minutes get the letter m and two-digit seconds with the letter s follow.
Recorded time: 1h06
